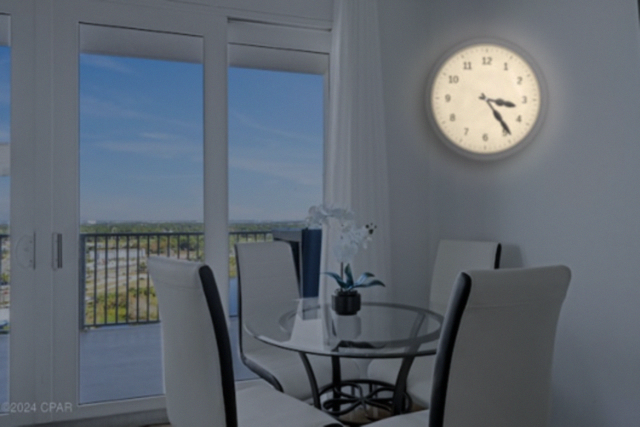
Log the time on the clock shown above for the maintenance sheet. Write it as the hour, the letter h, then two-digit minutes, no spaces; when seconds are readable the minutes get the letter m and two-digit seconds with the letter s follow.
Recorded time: 3h24
